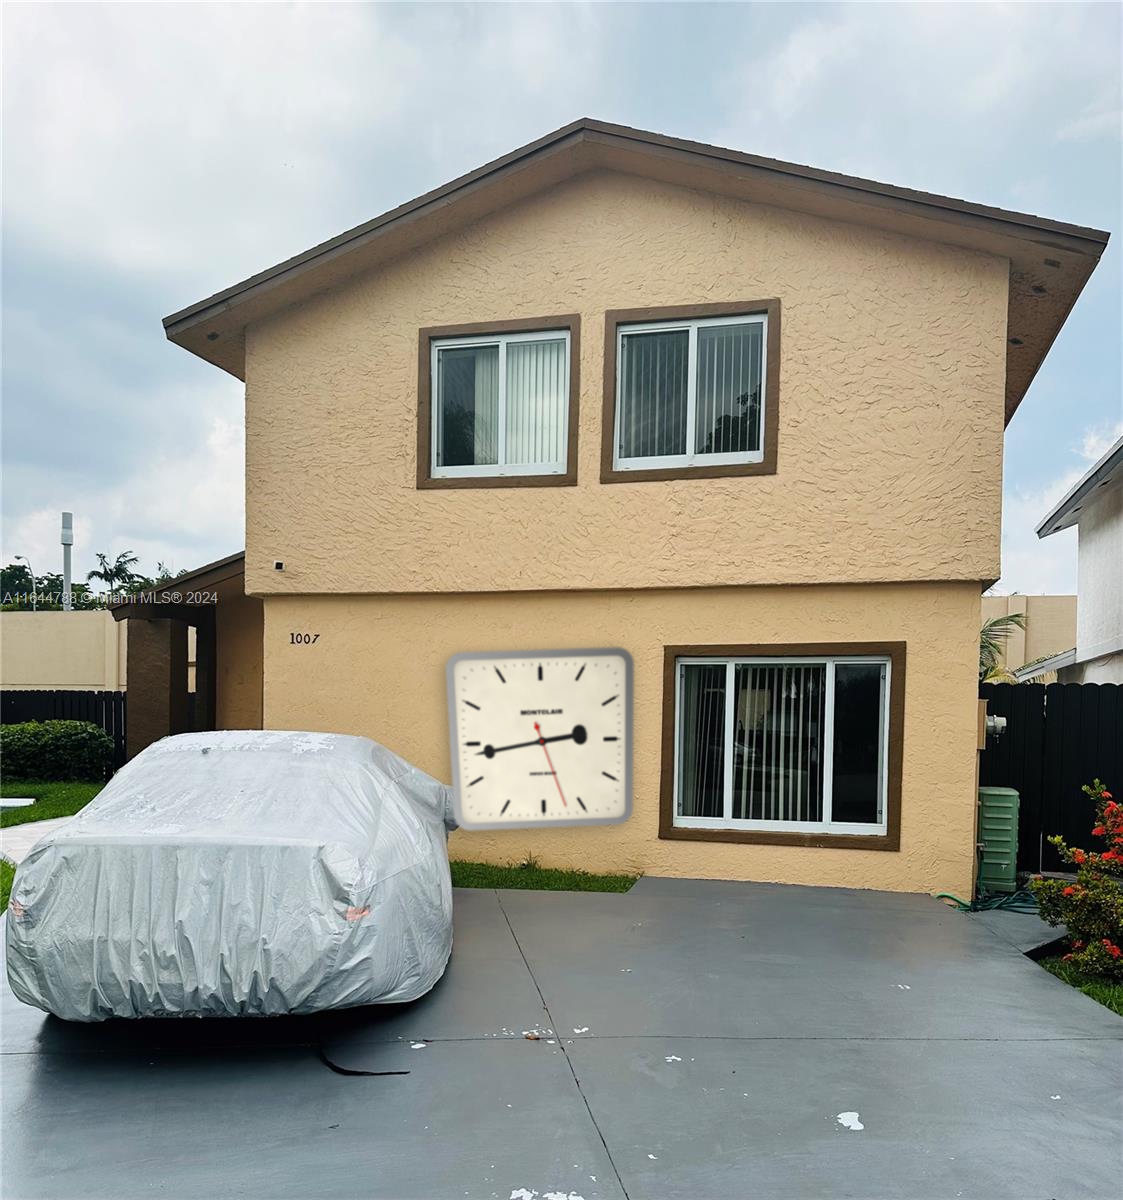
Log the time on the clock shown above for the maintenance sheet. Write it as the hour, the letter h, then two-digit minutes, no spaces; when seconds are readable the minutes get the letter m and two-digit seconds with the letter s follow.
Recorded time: 2h43m27s
